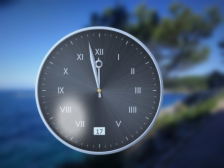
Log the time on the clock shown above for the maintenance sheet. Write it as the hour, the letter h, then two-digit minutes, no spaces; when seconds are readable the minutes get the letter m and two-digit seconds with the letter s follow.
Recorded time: 11h58
